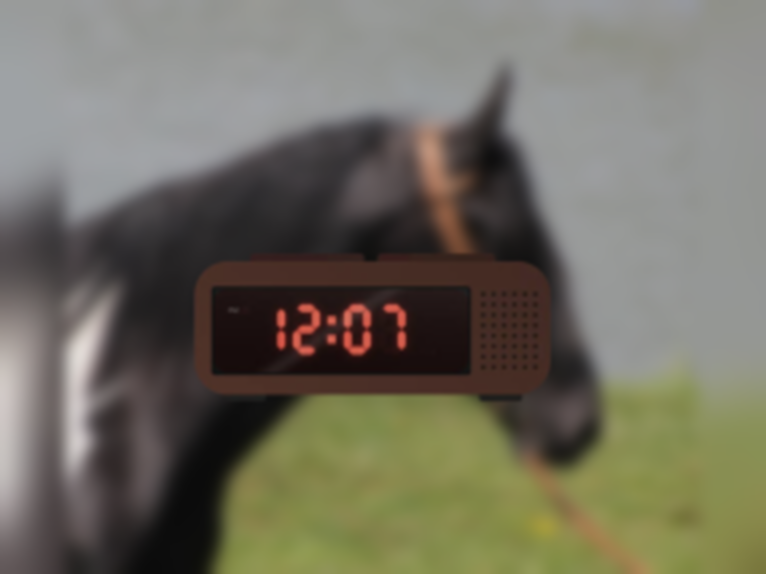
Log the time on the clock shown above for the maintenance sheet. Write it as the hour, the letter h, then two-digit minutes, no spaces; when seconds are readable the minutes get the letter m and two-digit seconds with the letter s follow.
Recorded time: 12h07
